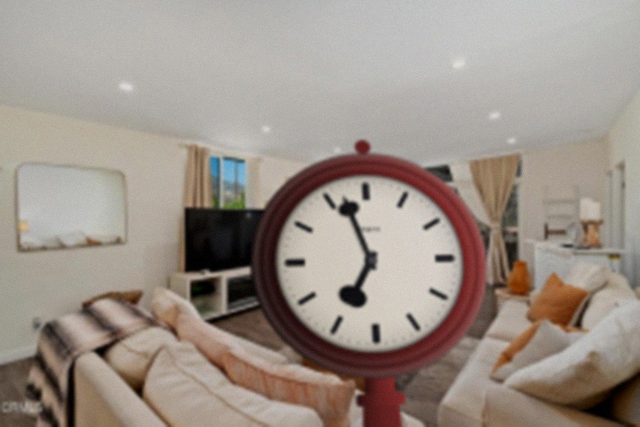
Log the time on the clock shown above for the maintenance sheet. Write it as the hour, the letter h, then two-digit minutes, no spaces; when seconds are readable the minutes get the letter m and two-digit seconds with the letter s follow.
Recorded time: 6h57
